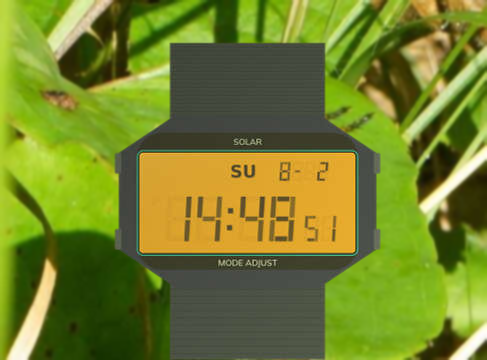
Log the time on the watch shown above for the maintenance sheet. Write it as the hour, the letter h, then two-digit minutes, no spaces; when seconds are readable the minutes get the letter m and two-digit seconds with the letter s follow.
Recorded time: 14h48m51s
